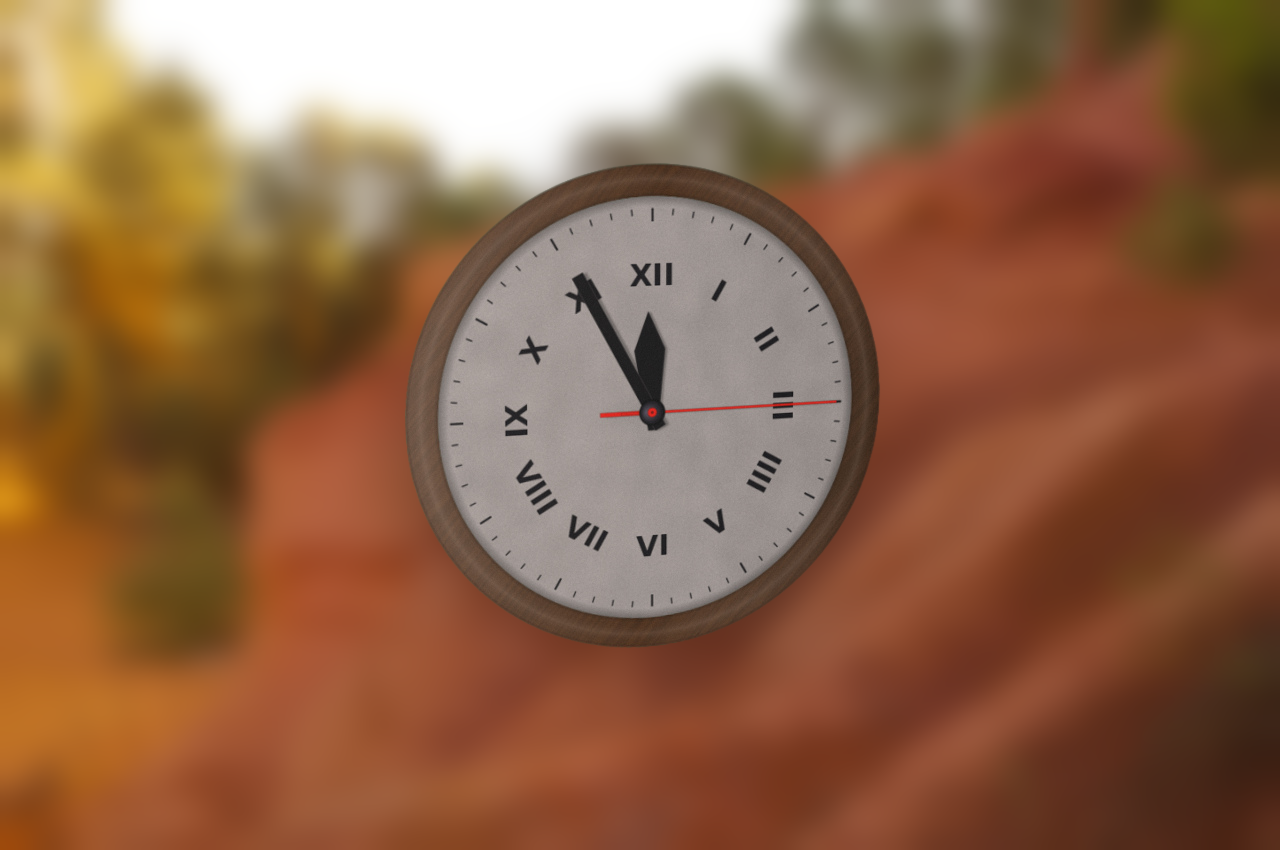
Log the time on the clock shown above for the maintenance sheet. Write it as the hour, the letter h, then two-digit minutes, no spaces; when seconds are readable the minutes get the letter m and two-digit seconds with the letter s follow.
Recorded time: 11h55m15s
